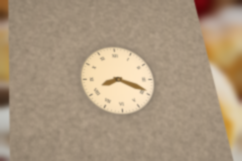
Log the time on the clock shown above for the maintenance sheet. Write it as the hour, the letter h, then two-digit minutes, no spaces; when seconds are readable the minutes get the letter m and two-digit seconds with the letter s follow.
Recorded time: 8h19
